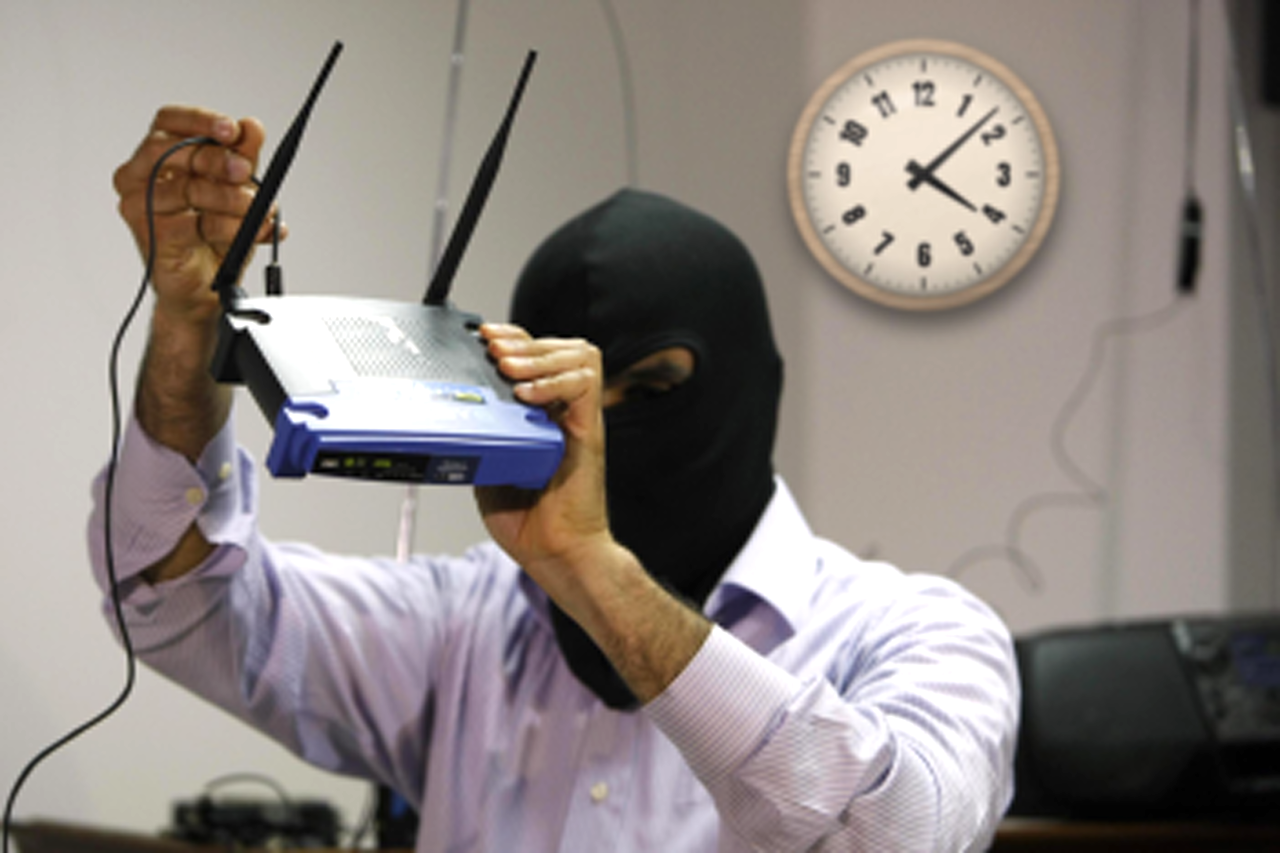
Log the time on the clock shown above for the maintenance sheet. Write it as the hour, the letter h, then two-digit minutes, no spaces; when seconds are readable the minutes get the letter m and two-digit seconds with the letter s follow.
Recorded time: 4h08
